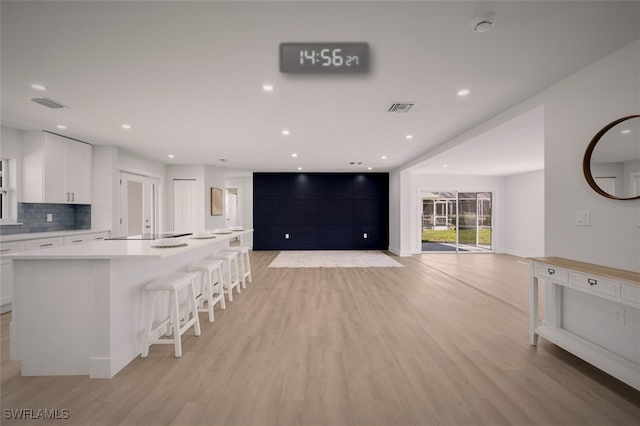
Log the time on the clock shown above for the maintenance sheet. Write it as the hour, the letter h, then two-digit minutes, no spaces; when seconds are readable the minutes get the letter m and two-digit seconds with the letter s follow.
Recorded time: 14h56
